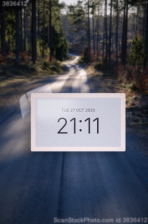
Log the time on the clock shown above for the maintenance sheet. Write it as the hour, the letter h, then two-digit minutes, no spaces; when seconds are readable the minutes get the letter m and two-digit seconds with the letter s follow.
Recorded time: 21h11
